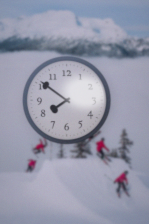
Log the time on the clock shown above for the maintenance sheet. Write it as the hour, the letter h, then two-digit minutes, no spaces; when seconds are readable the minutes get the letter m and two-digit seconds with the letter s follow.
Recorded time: 7h51
